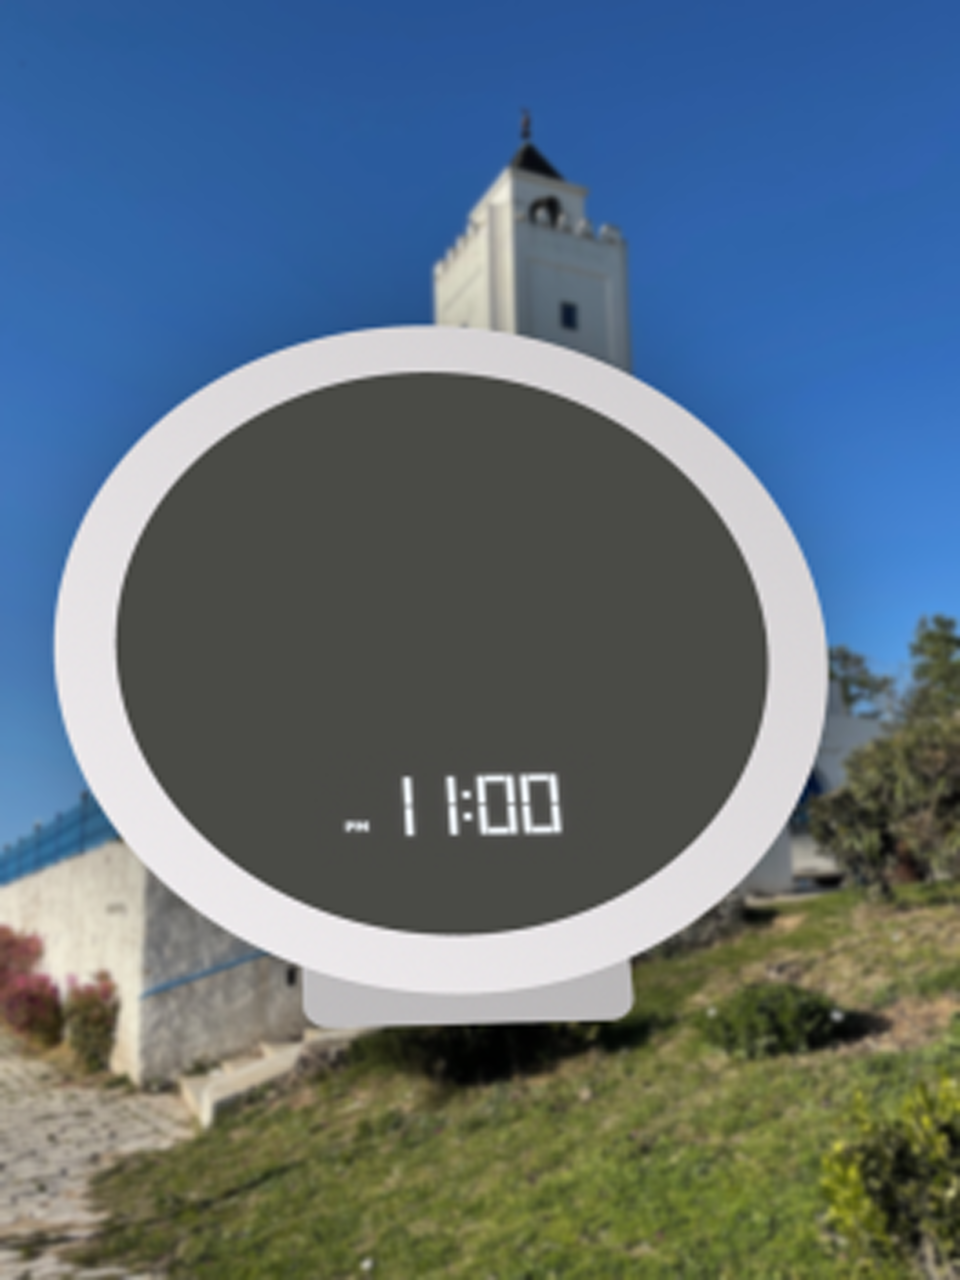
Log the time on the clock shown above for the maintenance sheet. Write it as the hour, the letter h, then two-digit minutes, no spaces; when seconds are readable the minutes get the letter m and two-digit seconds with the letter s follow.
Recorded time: 11h00
